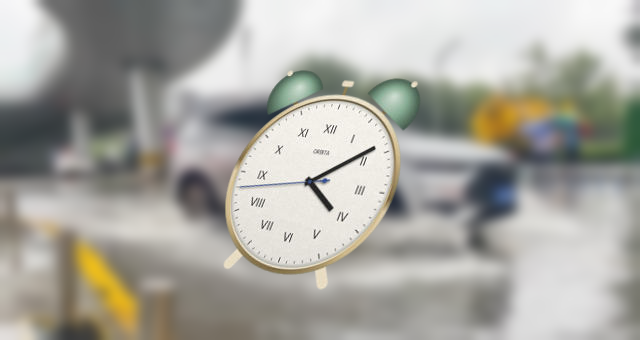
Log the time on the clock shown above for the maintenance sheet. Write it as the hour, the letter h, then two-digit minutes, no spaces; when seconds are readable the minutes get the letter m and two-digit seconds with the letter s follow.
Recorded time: 4h08m43s
